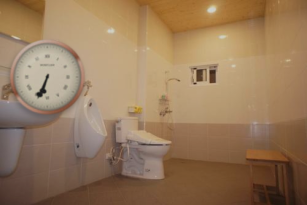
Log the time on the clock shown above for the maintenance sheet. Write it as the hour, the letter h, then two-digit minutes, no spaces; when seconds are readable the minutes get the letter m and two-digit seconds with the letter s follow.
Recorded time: 6h34
